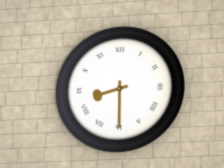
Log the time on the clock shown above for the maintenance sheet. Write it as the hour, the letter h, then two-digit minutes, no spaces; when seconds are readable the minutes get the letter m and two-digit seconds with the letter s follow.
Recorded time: 8h30
